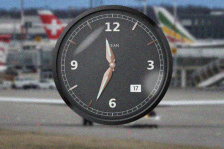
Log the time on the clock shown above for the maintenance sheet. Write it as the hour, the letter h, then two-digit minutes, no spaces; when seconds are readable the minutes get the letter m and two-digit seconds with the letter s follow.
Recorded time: 11h34
